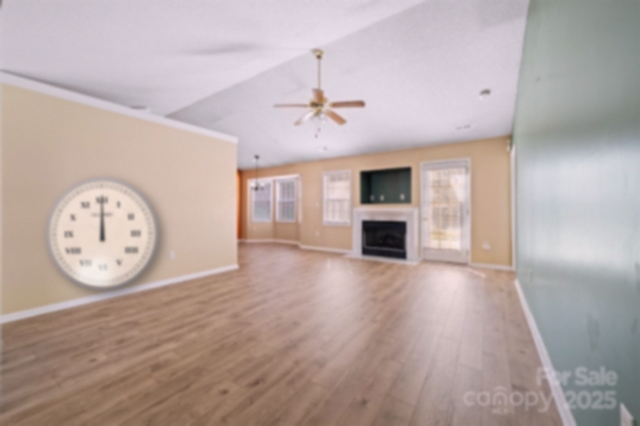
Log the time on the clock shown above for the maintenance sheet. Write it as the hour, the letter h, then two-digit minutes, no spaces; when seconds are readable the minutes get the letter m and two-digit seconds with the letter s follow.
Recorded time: 12h00
